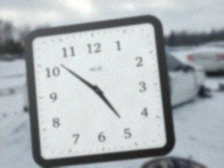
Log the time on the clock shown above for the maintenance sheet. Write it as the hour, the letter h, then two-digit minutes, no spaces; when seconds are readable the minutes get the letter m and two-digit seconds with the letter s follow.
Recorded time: 4h52
